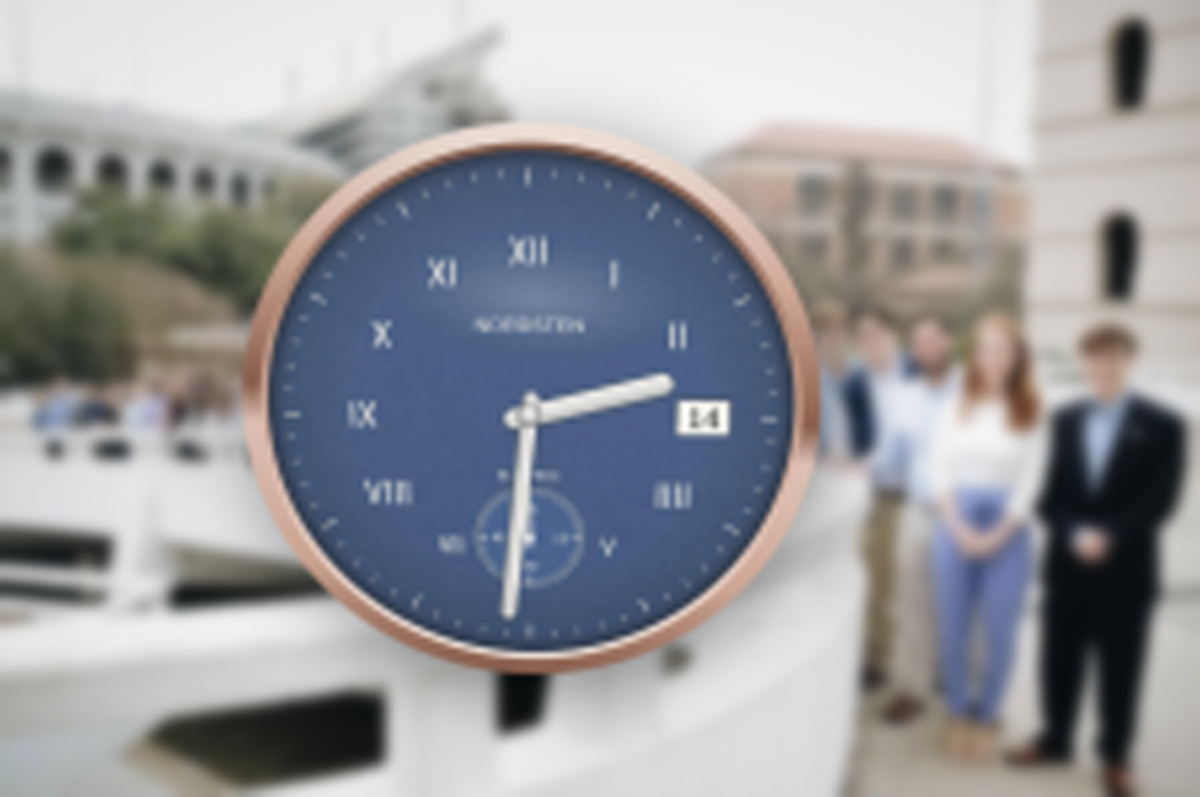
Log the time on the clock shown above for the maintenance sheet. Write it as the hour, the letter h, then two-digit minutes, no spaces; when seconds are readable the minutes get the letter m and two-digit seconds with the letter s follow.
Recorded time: 2h31
